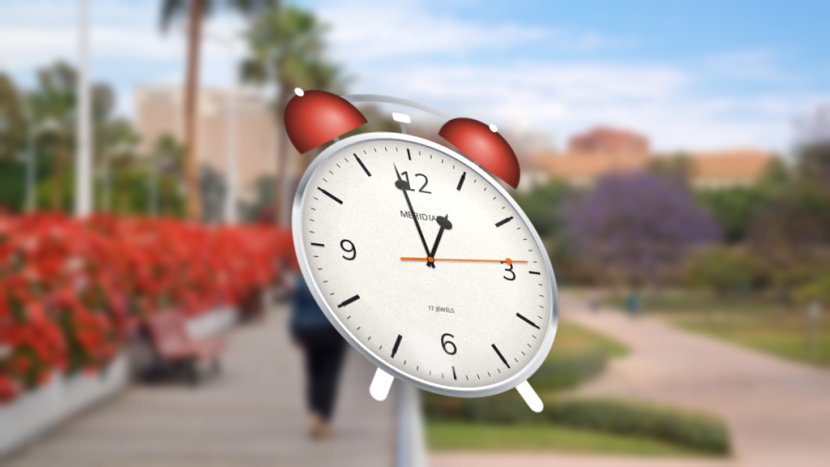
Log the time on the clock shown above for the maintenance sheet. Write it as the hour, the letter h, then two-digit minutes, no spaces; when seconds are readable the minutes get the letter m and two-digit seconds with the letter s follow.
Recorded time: 12h58m14s
